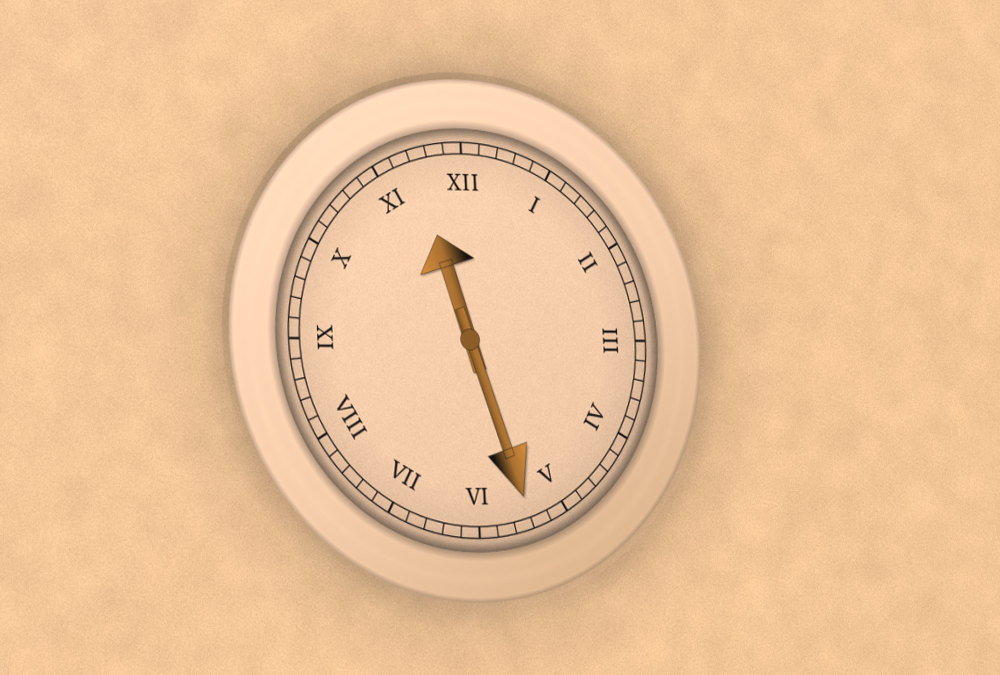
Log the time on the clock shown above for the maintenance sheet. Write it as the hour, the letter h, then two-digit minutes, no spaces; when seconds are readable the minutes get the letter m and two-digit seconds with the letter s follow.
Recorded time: 11h27
